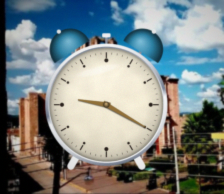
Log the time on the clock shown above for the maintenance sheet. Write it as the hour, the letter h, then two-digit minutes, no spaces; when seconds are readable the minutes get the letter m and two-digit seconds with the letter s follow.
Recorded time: 9h20
